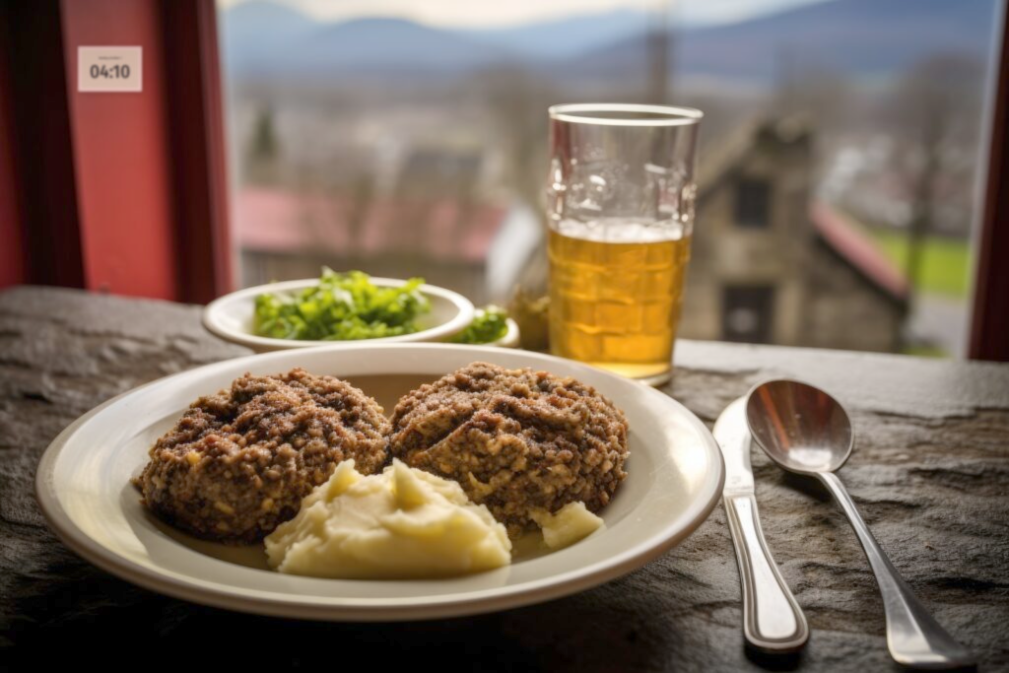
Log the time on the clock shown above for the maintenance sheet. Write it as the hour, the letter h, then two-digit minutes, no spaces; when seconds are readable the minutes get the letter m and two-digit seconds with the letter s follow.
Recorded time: 4h10
